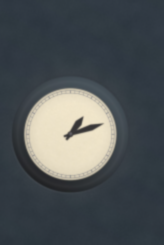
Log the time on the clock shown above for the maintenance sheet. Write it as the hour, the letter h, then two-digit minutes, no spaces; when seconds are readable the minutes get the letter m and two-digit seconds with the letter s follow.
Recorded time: 1h12
